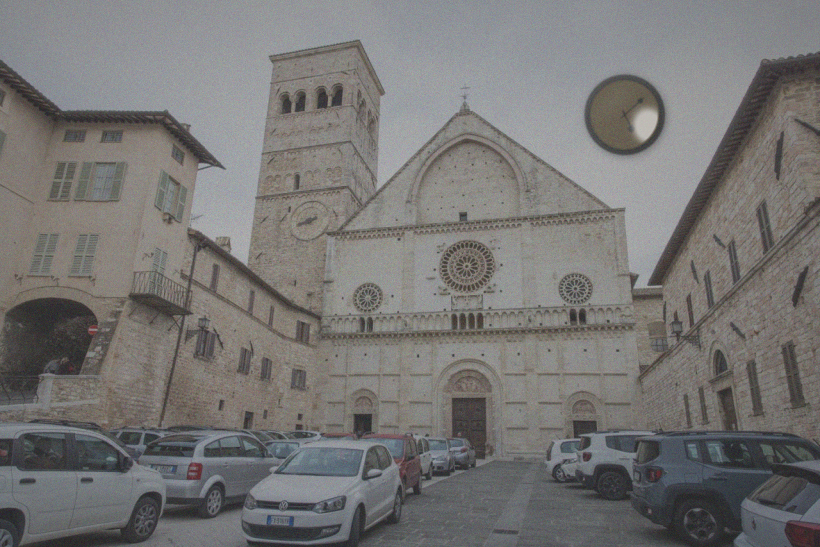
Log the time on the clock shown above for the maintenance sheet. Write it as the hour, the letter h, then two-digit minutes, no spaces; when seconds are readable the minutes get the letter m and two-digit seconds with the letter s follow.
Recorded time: 5h08
